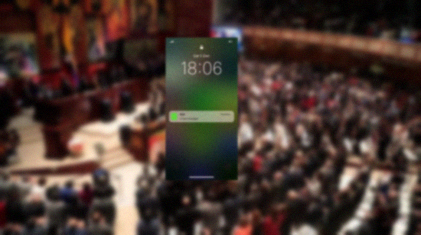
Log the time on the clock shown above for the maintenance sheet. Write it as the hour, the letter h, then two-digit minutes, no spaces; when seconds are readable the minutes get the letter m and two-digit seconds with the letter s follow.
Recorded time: 18h06
